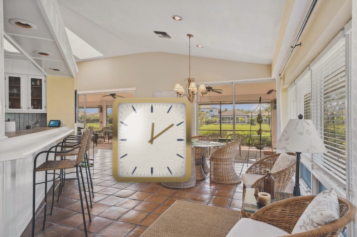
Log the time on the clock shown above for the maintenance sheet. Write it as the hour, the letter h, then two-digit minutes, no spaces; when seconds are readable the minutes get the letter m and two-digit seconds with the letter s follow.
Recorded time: 12h09
